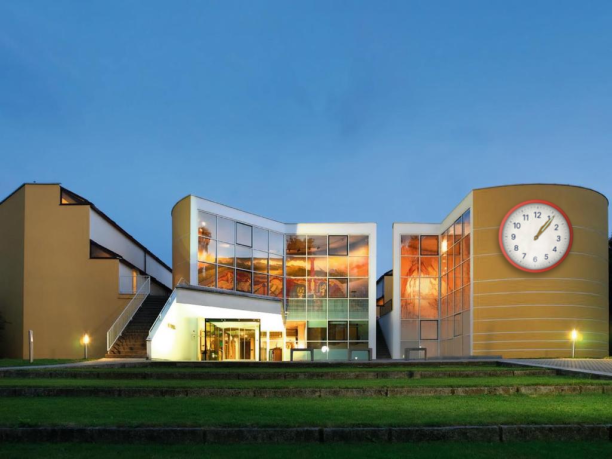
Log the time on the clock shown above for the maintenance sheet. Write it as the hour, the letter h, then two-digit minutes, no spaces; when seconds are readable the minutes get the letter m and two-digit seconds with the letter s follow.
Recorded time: 1h06
